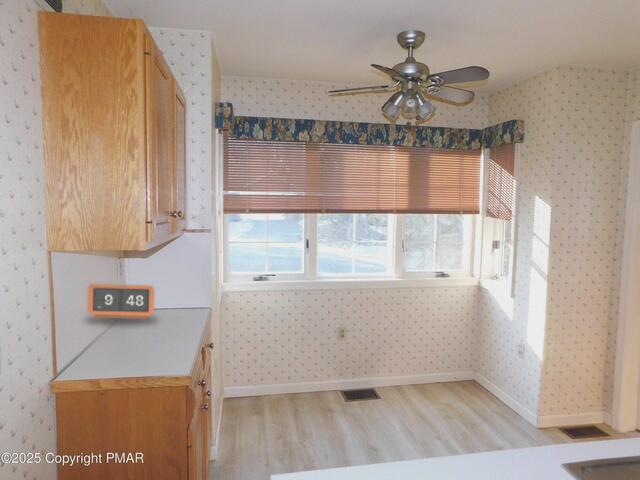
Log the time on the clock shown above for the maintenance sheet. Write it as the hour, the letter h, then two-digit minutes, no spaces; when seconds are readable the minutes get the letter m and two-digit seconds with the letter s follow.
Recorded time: 9h48
